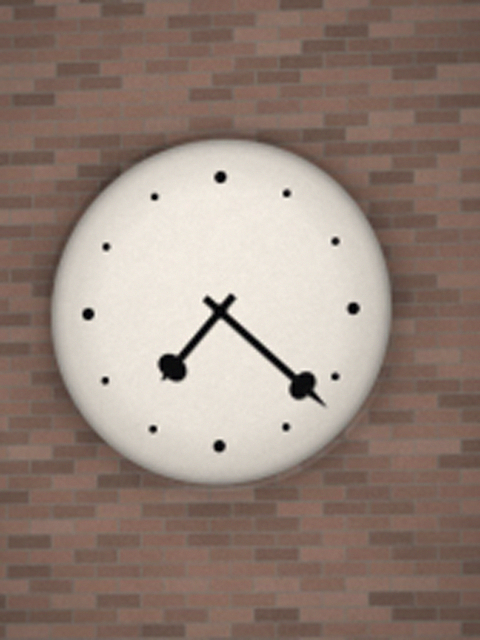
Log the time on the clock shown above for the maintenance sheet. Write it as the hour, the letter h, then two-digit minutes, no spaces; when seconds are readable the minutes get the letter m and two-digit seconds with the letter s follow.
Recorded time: 7h22
